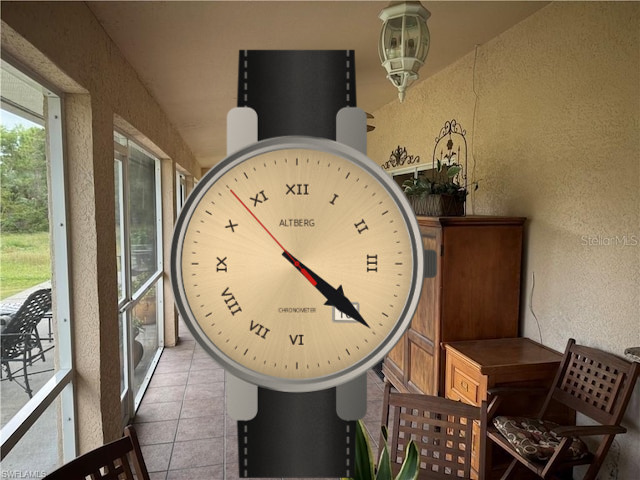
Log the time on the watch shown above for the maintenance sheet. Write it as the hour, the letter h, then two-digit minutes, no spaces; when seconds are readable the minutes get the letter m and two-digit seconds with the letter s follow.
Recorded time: 4h21m53s
